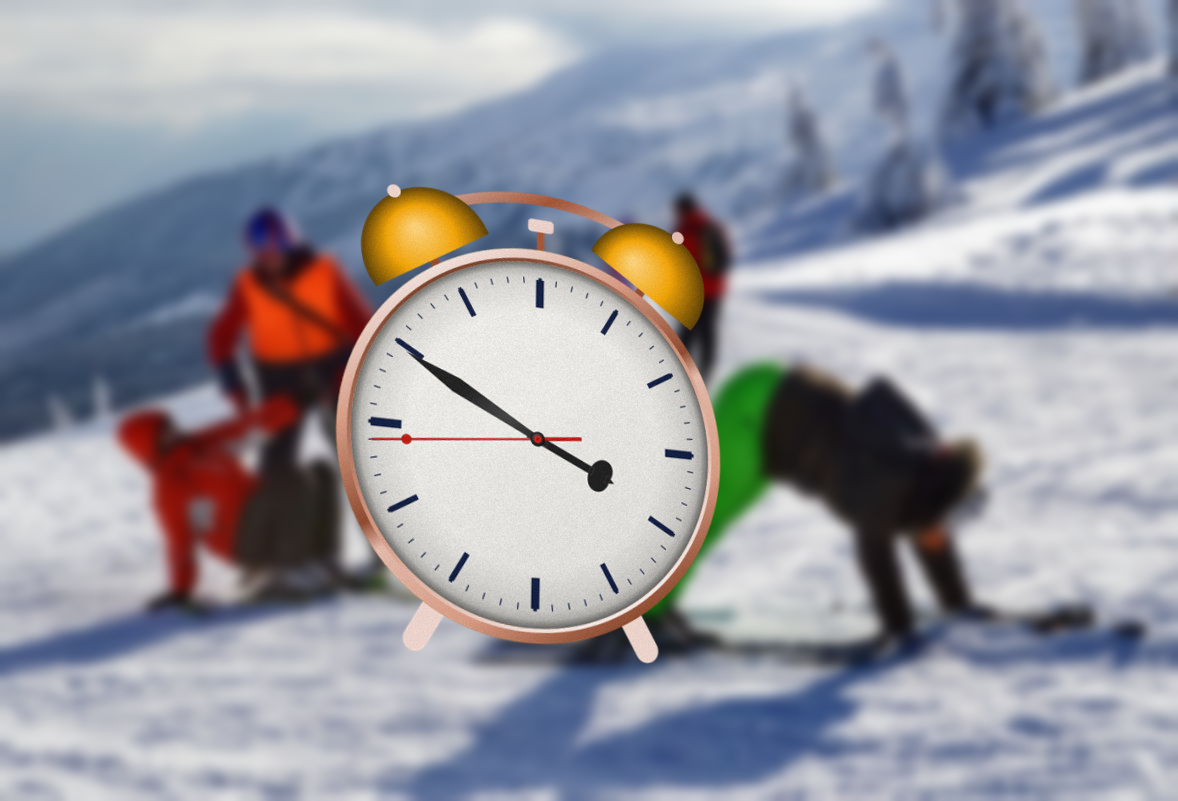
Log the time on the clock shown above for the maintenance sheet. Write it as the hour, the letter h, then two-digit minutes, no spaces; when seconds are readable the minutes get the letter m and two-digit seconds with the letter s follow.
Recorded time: 3h49m44s
